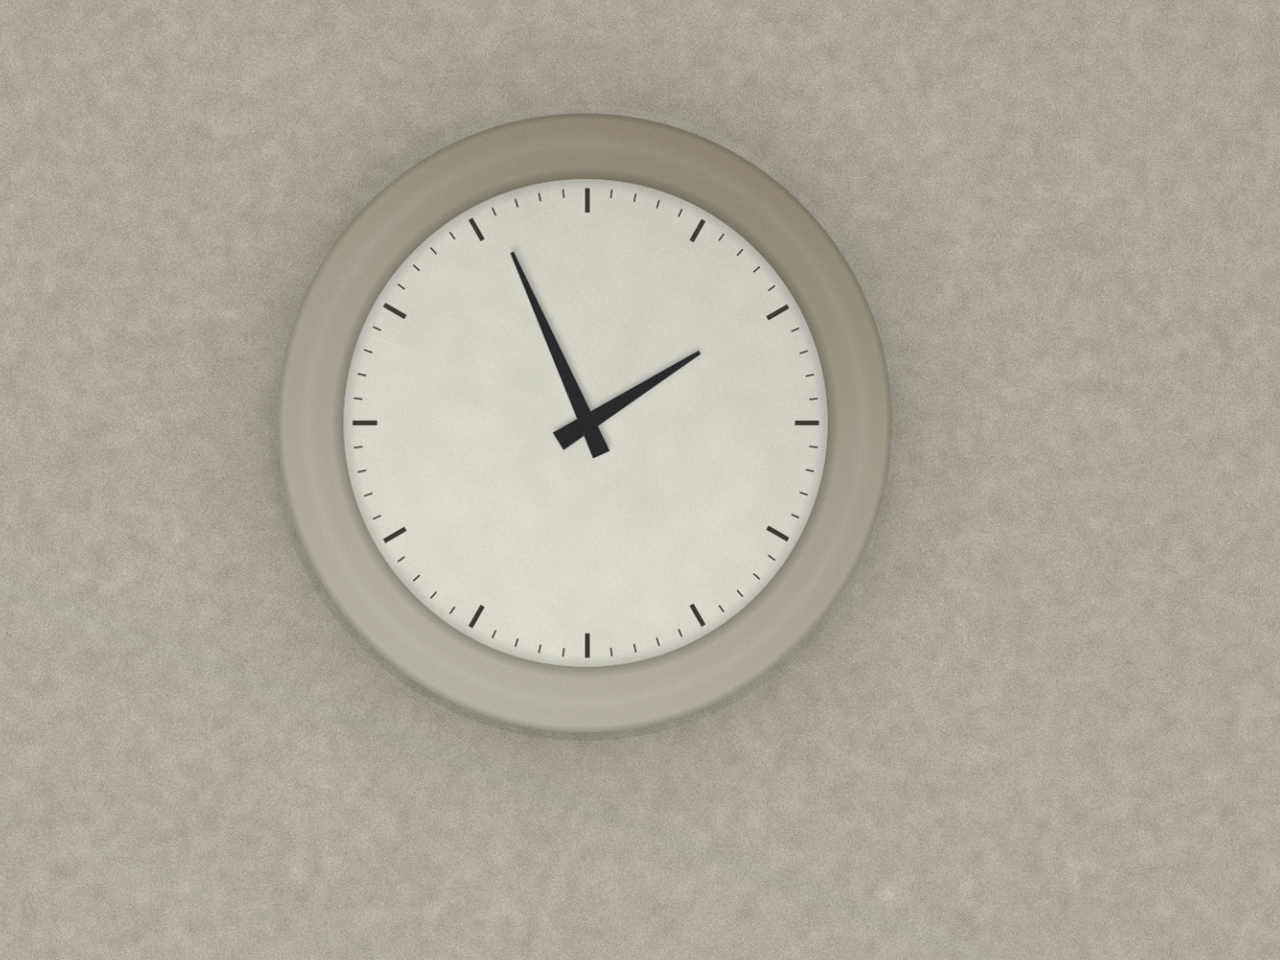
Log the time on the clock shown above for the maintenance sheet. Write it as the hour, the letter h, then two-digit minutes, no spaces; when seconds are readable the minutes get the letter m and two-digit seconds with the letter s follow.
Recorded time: 1h56
